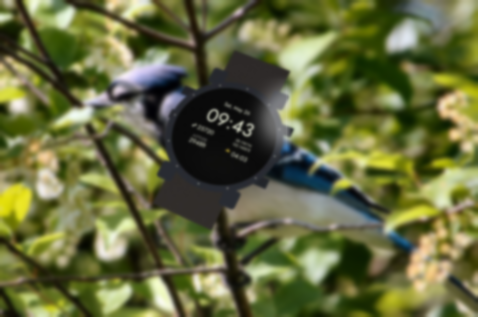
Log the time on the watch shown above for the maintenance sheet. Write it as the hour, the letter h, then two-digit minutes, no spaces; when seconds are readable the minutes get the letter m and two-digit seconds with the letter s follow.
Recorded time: 9h43
